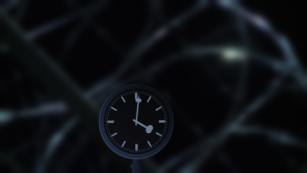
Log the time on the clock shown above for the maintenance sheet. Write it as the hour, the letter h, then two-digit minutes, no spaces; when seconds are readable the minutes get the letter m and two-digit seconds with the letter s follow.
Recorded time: 4h01
